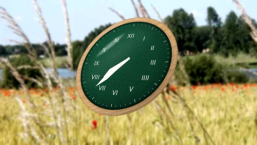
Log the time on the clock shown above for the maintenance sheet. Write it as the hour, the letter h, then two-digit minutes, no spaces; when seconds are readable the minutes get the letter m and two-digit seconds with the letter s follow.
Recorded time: 7h37
